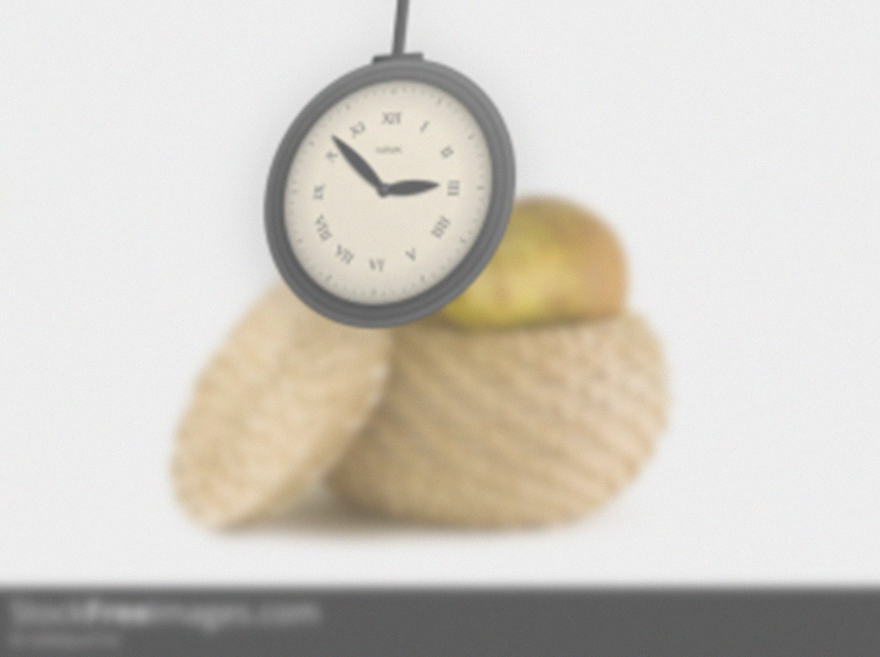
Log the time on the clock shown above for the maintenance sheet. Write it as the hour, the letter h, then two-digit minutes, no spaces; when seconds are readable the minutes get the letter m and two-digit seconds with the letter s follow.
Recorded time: 2h52
